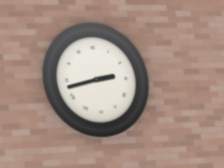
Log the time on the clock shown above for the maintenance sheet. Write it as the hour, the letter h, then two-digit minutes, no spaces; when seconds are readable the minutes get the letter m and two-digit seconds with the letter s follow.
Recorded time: 2h43
